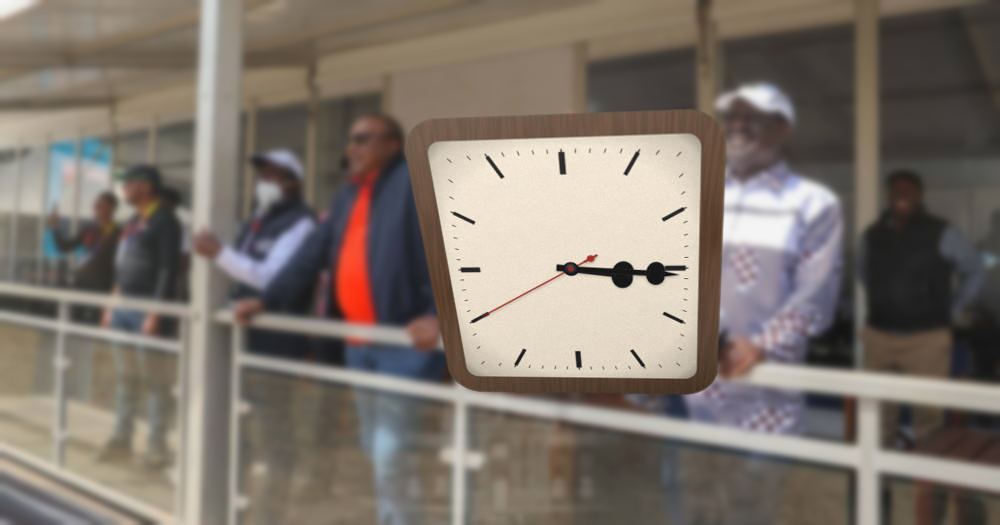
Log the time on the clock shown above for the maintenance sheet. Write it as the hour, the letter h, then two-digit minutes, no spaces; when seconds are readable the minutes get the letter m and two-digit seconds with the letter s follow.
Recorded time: 3h15m40s
